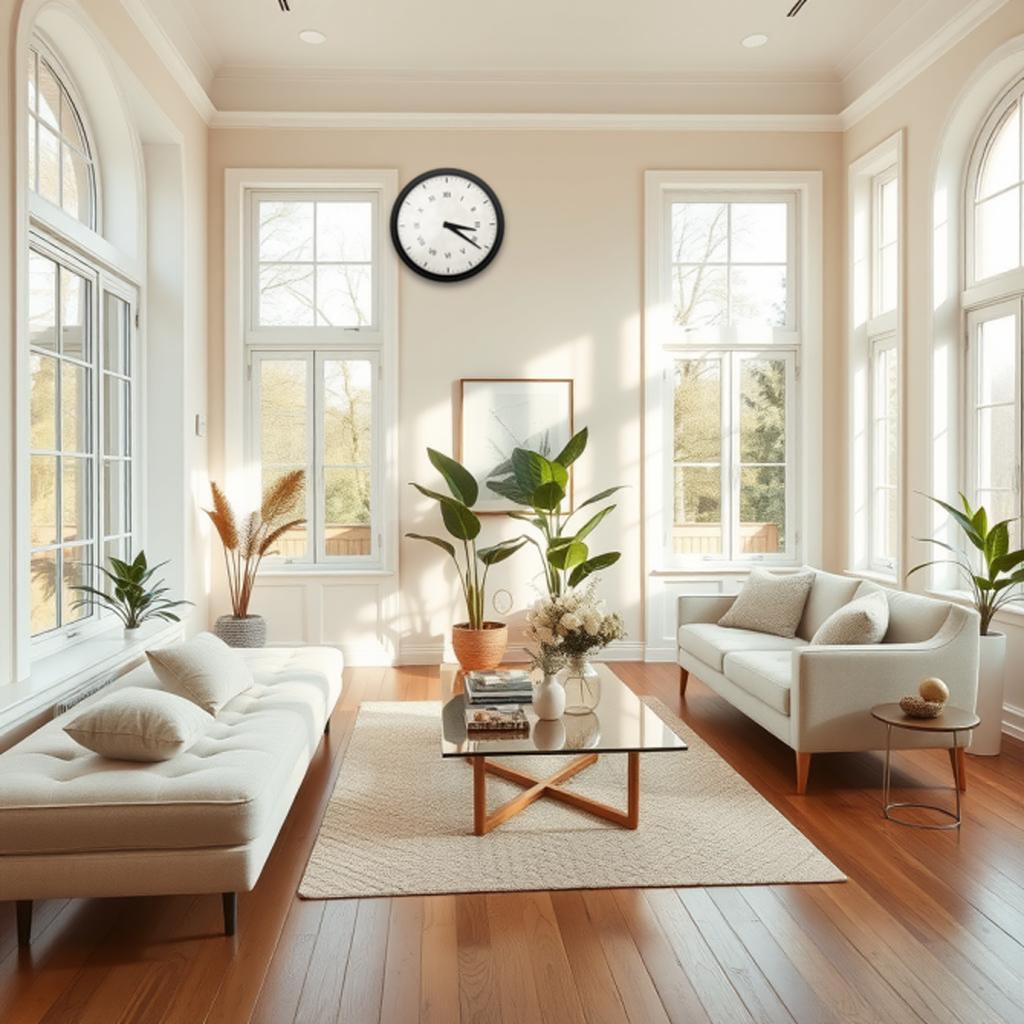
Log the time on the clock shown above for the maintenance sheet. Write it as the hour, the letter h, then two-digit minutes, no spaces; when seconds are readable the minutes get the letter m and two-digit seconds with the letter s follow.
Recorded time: 3h21
